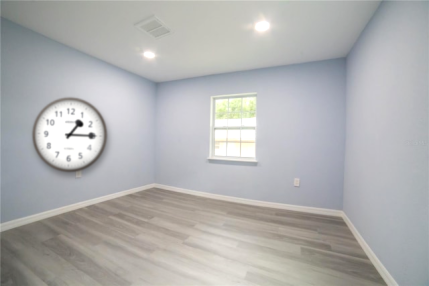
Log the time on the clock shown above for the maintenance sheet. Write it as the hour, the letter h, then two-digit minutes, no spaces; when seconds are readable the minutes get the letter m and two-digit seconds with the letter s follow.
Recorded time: 1h15
